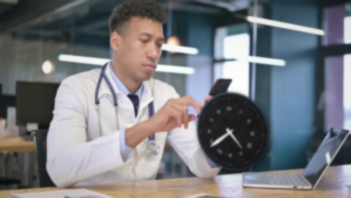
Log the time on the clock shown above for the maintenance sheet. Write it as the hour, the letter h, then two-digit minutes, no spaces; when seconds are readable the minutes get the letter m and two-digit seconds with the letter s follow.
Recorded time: 4h39
